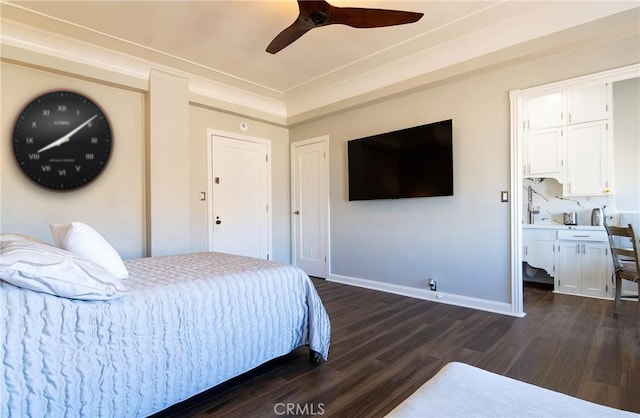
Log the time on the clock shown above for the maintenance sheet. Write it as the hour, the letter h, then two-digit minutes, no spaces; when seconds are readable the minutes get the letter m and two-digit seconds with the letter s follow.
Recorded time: 8h09
